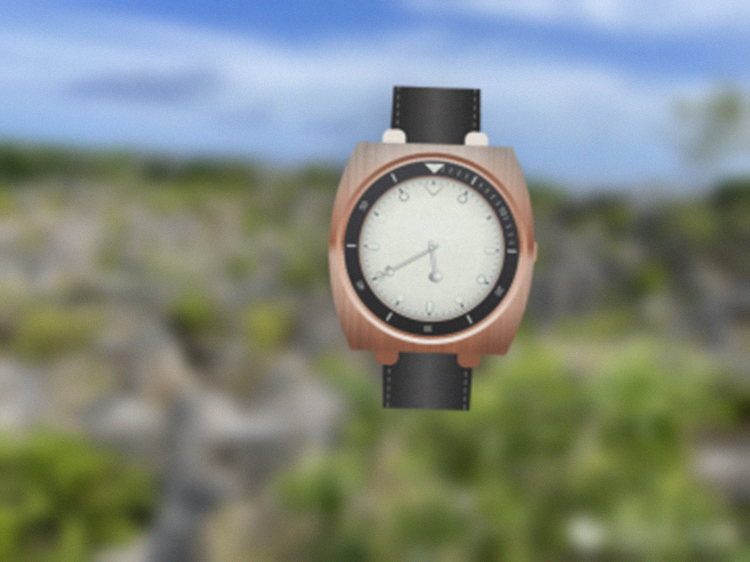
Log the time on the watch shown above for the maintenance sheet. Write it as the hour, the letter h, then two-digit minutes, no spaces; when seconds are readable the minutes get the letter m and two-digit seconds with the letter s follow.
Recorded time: 5h40
